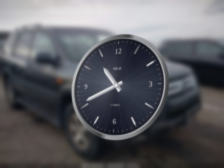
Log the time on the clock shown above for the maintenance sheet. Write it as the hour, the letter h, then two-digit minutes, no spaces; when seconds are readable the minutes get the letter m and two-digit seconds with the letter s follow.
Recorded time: 10h41
